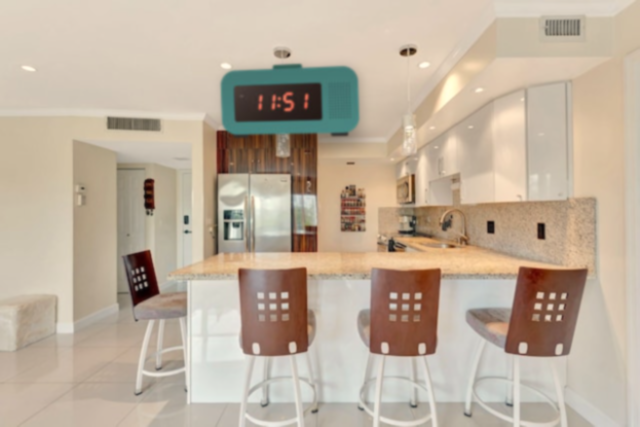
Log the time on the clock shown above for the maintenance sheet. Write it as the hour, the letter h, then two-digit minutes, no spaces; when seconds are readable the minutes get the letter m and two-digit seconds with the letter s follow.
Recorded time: 11h51
